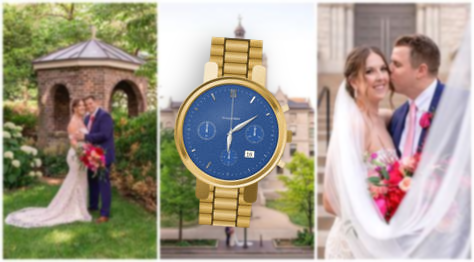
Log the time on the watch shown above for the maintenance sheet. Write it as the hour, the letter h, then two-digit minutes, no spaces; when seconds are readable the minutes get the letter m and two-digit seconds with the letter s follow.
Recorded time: 6h09
